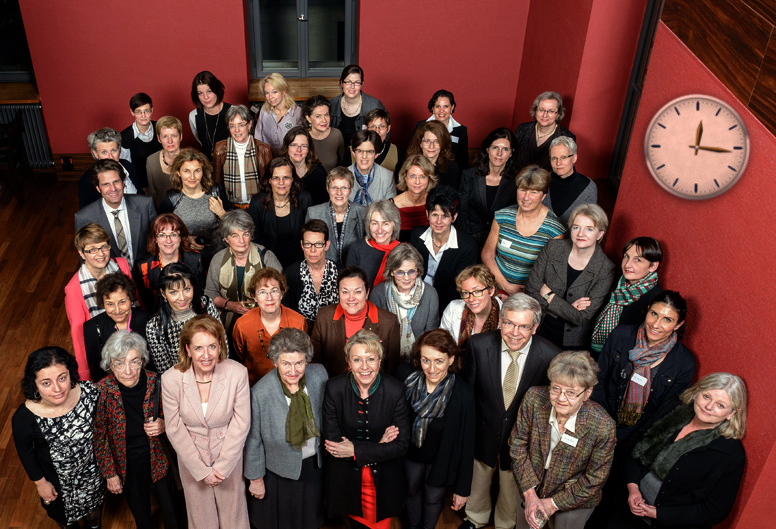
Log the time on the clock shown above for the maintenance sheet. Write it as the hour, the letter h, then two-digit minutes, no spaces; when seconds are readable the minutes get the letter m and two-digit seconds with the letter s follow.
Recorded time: 12h16
